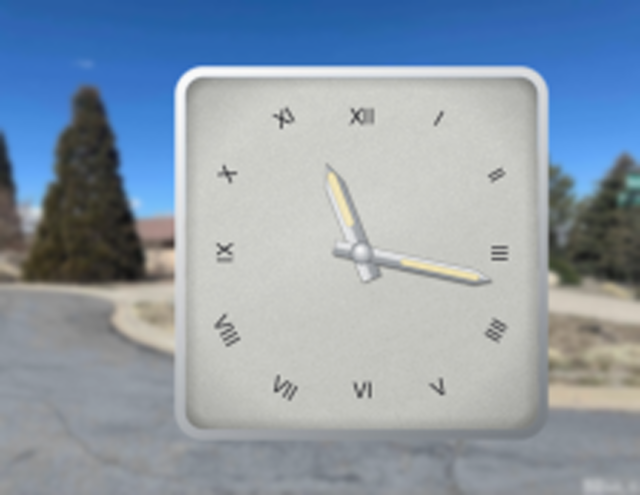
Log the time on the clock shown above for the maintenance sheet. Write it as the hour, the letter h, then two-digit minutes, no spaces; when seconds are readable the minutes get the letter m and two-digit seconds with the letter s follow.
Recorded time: 11h17
